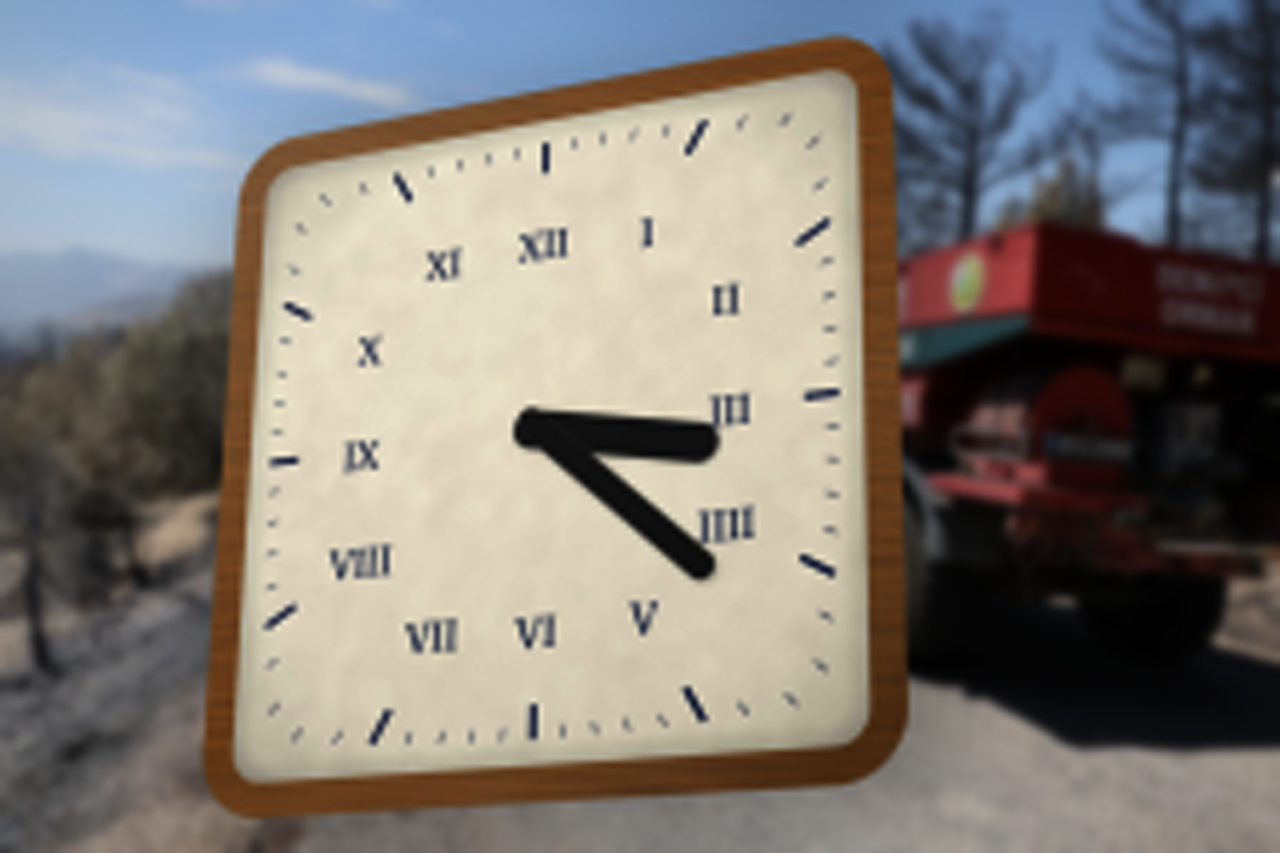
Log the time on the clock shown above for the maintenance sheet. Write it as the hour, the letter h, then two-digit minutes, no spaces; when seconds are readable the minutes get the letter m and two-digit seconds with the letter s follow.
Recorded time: 3h22
